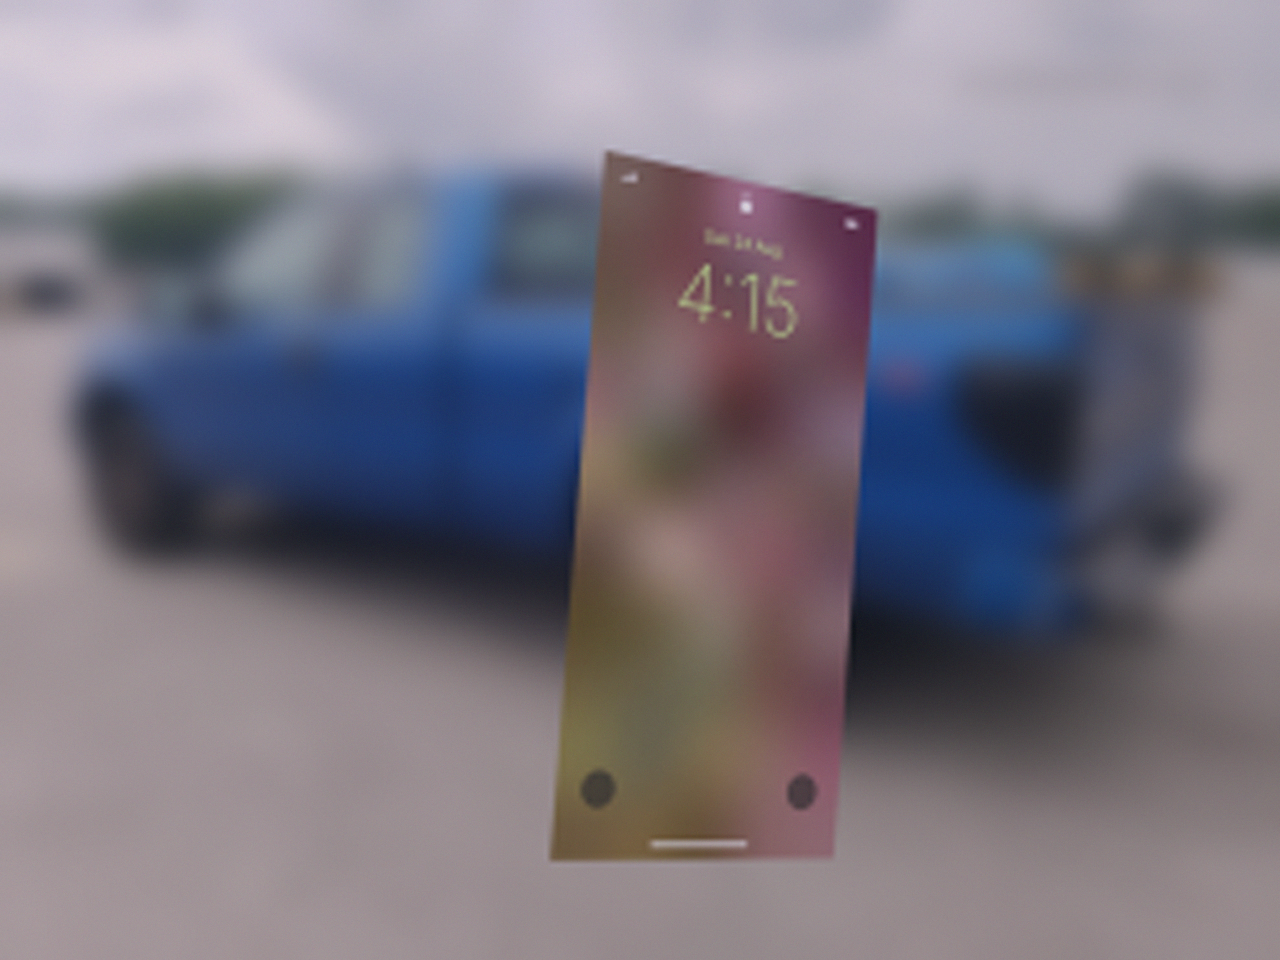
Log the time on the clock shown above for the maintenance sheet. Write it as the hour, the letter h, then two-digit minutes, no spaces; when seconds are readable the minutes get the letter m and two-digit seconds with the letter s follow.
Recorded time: 4h15
